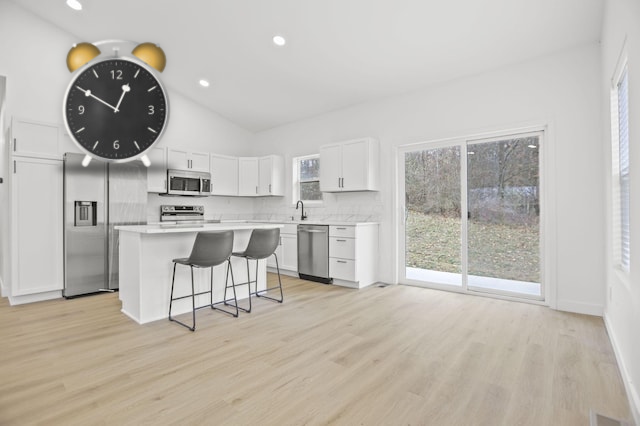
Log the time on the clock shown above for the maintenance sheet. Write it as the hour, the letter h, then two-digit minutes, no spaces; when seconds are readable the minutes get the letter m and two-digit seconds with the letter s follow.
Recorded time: 12h50
